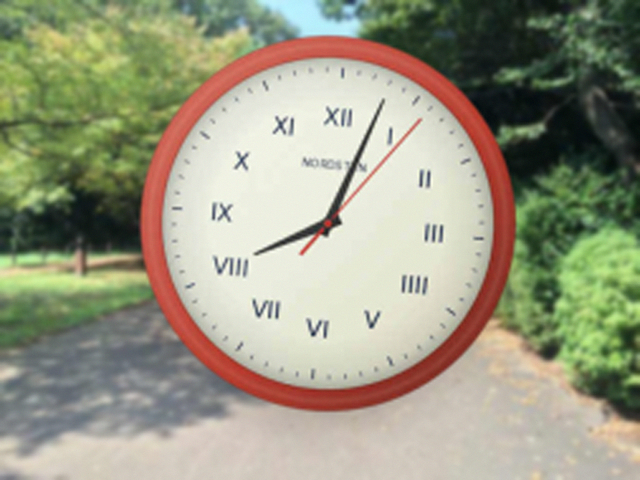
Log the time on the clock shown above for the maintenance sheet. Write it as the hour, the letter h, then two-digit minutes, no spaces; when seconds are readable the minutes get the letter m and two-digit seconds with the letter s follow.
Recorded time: 8h03m06s
